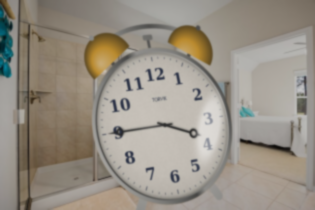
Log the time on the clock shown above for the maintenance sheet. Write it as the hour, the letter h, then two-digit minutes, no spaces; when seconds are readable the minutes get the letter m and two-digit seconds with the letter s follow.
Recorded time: 3h45
